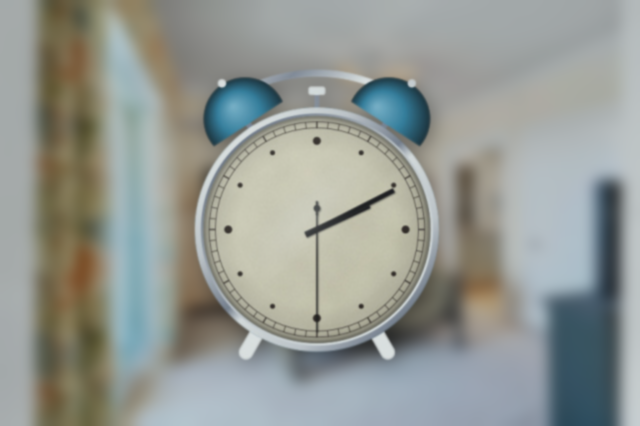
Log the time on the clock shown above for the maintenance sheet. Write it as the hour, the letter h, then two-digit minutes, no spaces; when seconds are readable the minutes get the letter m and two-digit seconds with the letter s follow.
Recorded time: 2h10m30s
